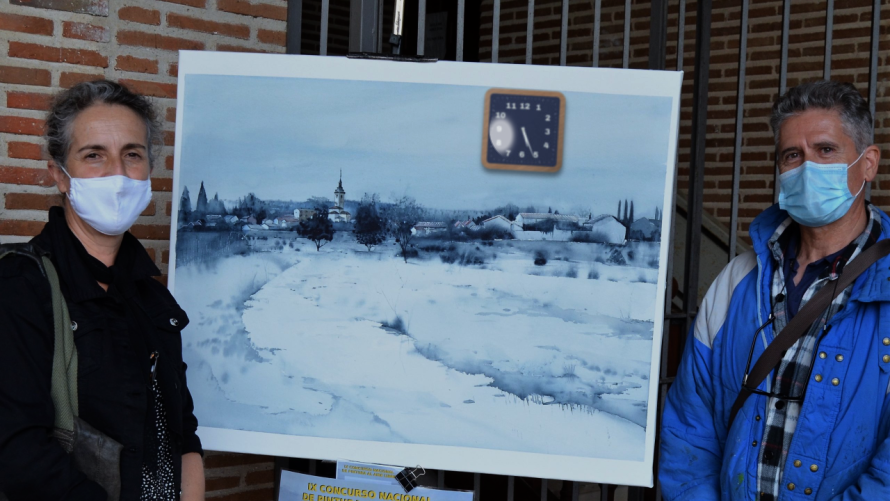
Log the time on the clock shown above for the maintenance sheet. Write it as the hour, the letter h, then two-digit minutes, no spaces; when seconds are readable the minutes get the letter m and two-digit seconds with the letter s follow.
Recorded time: 5h26
